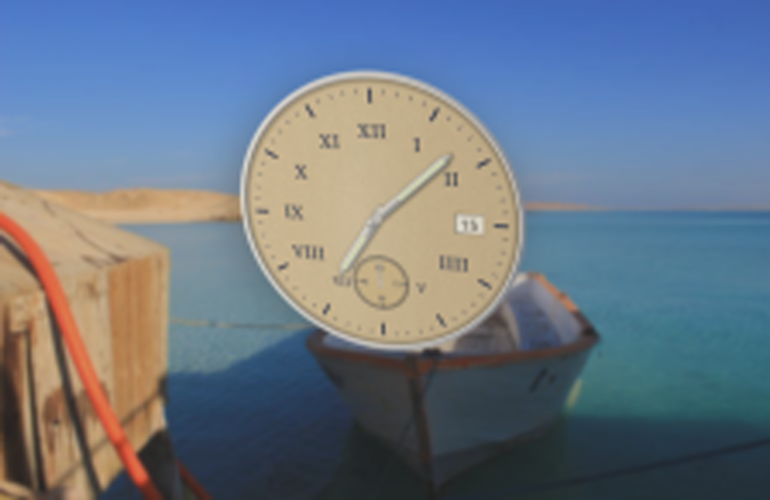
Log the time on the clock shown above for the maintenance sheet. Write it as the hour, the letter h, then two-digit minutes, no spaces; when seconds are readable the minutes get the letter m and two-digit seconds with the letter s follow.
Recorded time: 7h08
